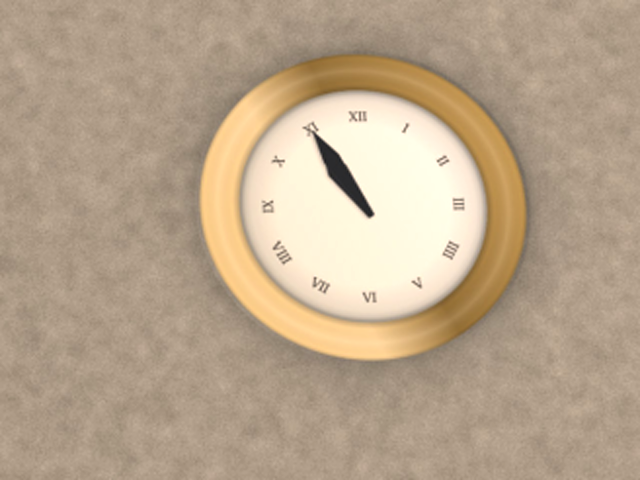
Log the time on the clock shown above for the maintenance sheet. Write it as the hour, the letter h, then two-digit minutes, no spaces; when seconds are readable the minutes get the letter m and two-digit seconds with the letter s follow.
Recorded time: 10h55
